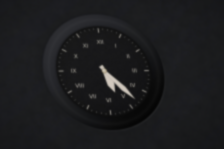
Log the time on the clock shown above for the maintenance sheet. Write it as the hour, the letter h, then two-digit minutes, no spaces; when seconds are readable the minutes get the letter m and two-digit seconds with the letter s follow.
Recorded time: 5h23
